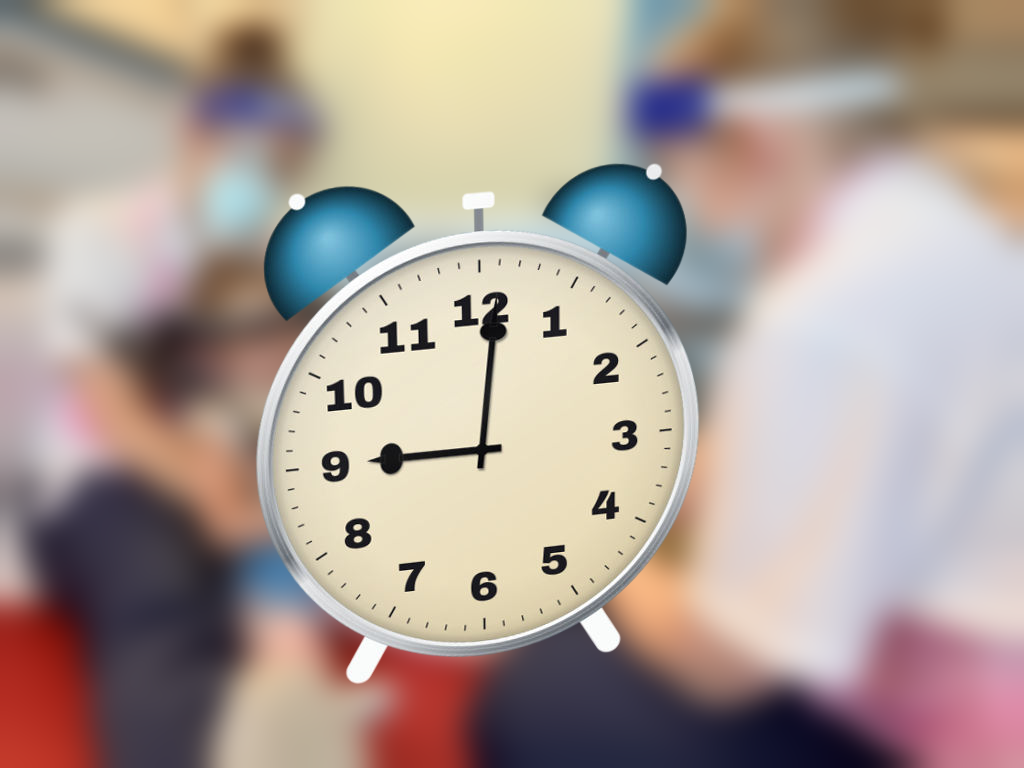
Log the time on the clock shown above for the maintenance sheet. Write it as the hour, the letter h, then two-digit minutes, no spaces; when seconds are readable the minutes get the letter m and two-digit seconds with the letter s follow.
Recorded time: 9h01
